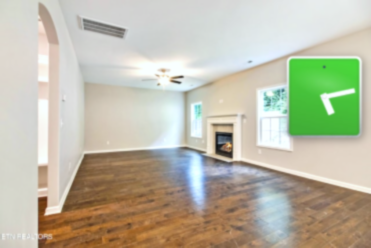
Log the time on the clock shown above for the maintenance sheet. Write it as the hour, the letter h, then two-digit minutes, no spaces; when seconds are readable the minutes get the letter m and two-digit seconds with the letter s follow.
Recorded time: 5h13
